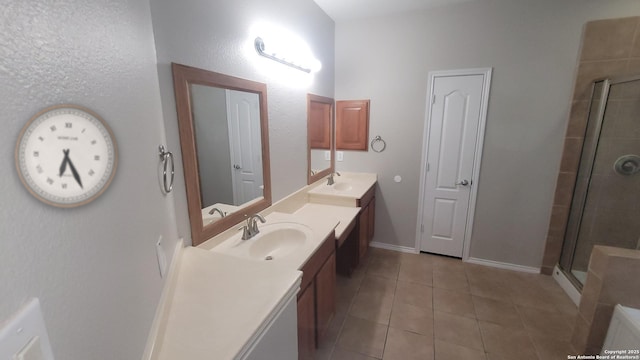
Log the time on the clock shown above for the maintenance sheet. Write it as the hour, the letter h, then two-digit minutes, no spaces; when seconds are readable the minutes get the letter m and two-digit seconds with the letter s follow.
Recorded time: 6h25
